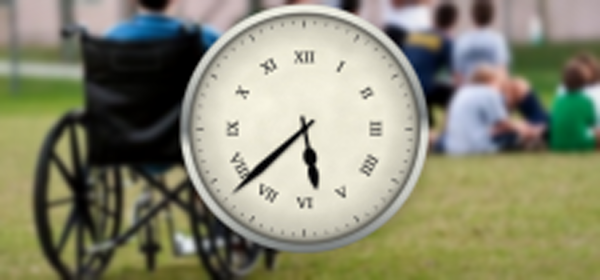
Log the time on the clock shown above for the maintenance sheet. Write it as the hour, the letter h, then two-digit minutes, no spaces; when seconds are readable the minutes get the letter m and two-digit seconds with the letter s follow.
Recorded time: 5h38
